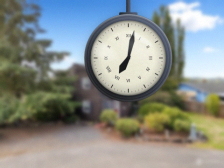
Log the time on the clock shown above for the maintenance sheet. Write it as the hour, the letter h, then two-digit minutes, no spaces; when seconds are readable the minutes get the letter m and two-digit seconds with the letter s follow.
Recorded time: 7h02
